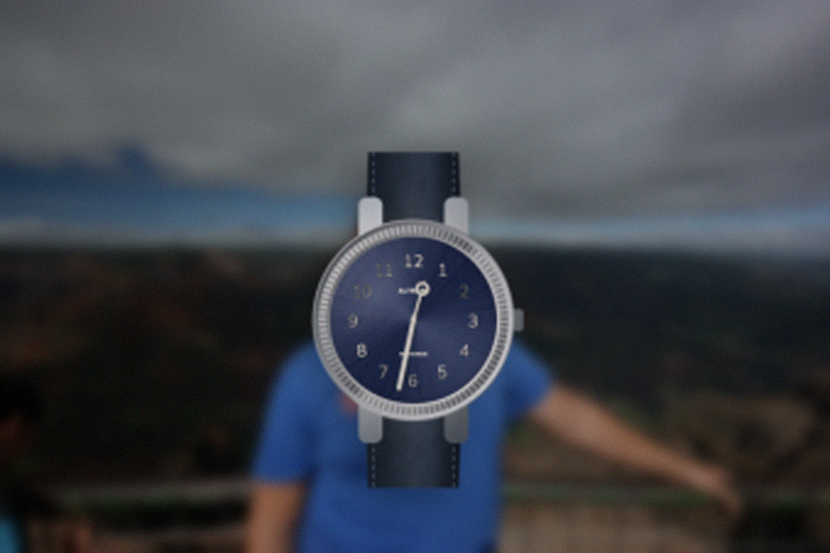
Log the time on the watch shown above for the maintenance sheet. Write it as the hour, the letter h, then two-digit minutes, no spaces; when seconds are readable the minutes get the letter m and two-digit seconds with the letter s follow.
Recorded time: 12h32
